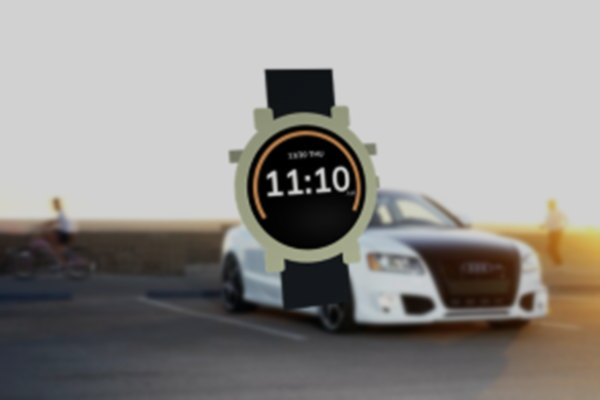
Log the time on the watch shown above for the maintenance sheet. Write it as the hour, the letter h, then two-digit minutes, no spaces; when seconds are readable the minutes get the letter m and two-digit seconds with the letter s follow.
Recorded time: 11h10
